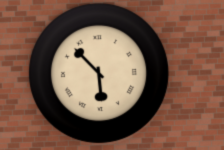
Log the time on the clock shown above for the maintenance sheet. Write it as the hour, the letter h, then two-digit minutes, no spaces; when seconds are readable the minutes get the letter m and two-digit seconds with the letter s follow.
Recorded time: 5h53
